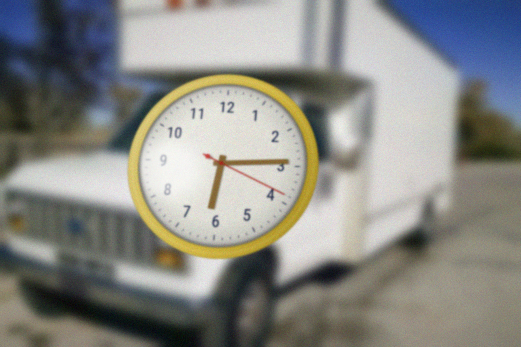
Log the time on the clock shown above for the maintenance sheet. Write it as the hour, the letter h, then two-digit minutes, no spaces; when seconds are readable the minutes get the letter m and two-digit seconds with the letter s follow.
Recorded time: 6h14m19s
